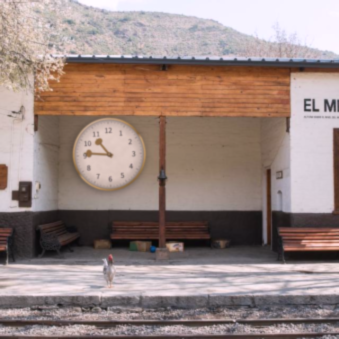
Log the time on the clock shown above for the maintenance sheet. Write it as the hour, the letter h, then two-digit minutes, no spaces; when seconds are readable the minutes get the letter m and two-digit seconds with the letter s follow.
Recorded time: 10h46
